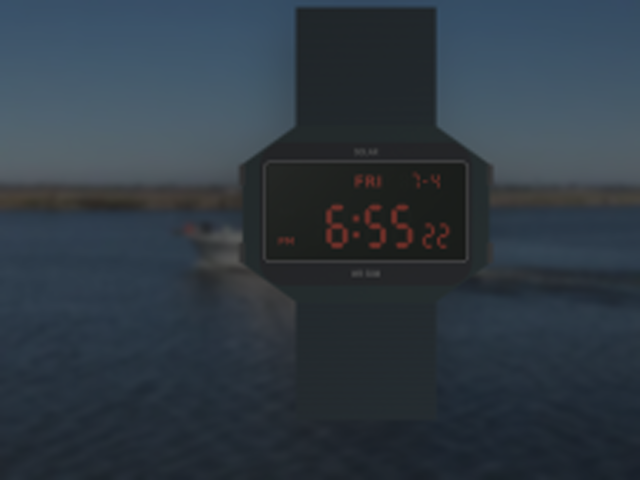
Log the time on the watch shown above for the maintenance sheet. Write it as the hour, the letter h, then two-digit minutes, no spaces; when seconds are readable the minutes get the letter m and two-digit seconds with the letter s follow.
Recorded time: 6h55m22s
